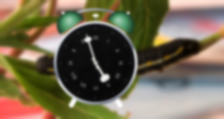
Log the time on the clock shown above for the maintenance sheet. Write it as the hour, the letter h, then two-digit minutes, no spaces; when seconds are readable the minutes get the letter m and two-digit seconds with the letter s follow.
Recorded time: 4h57
